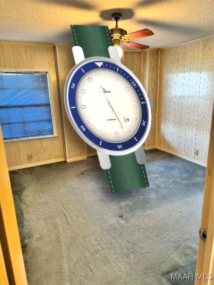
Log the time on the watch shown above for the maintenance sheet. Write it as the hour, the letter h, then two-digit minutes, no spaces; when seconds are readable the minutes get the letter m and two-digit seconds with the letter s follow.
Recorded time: 11h27
